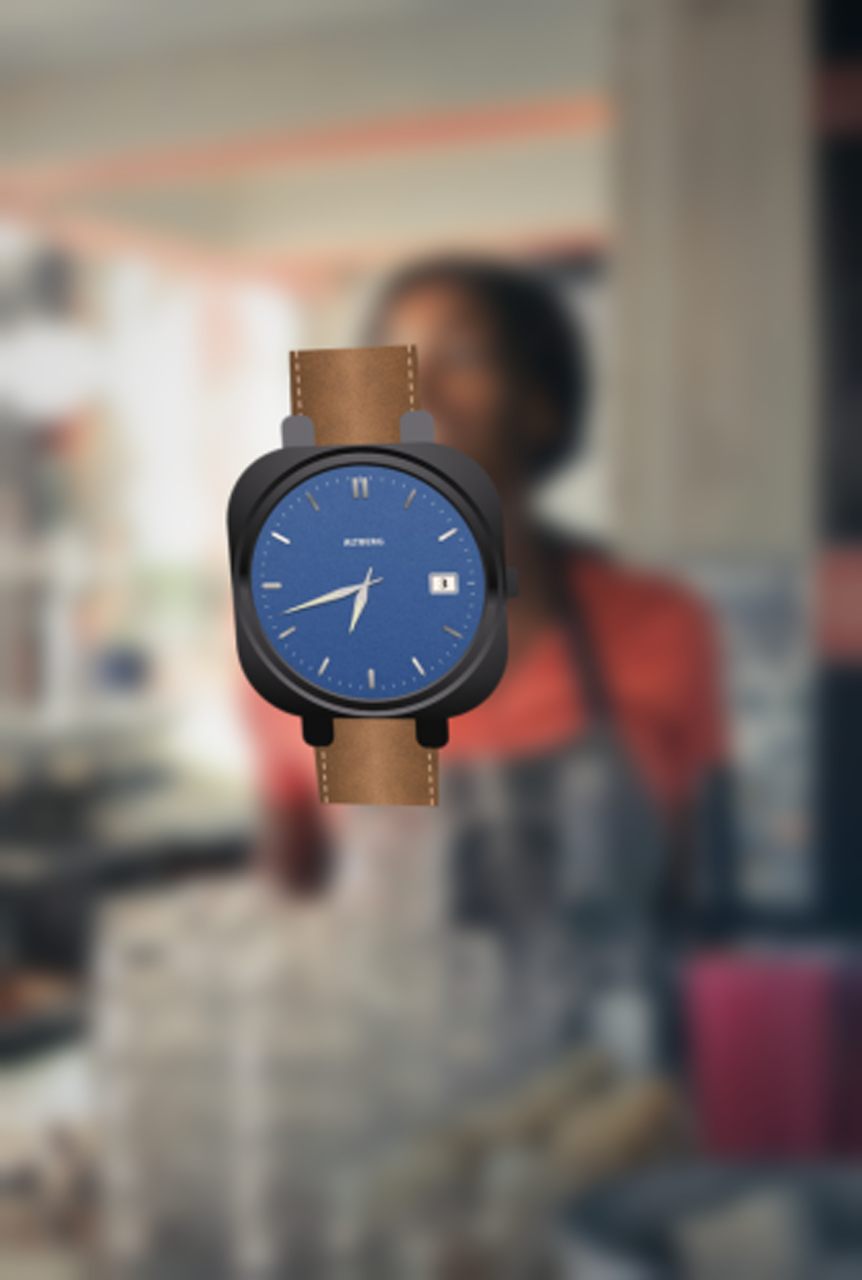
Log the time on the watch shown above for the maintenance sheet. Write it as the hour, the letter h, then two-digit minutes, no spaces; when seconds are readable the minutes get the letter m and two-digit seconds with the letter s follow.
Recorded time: 6h42
